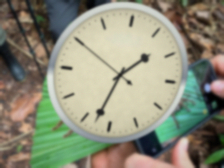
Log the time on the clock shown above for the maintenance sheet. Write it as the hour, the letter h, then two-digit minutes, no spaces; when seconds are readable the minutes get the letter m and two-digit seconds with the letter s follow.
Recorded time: 1h32m50s
